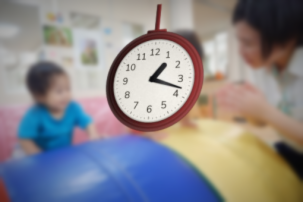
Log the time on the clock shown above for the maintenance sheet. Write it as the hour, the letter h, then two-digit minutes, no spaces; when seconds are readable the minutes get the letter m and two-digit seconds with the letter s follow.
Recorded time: 1h18
